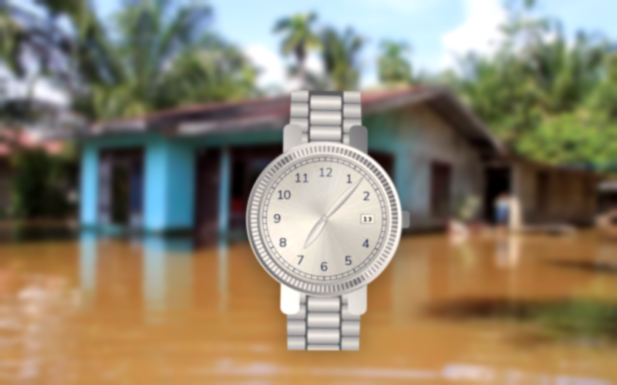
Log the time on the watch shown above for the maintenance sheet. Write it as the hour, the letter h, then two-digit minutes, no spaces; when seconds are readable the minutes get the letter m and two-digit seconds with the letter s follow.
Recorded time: 7h07
